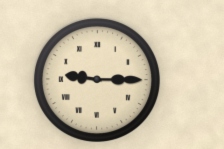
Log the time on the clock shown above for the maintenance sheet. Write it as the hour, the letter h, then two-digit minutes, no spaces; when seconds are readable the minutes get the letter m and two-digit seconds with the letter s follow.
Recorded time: 9h15
